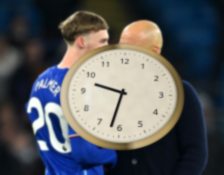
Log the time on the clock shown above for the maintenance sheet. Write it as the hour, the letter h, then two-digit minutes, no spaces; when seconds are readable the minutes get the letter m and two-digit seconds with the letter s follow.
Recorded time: 9h32
